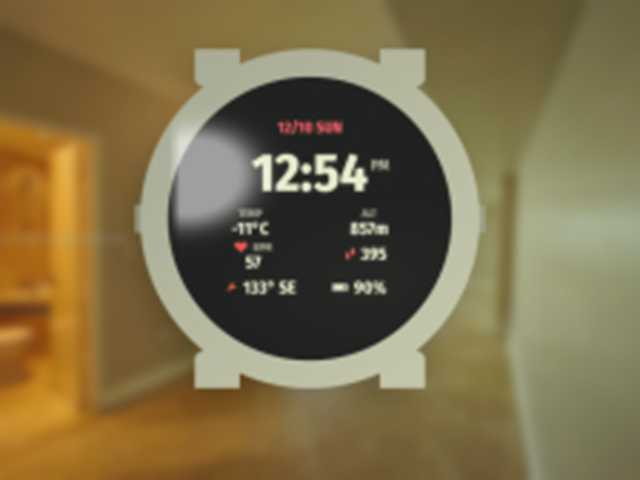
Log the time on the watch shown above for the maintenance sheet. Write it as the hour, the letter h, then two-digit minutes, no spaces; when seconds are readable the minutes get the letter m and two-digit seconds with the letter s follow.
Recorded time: 12h54
